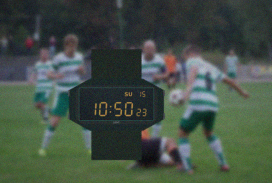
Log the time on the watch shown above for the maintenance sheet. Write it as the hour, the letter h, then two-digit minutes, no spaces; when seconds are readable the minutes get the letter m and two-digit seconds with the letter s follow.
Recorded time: 10h50m23s
